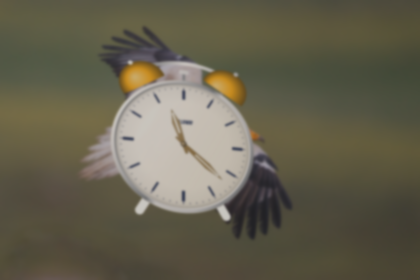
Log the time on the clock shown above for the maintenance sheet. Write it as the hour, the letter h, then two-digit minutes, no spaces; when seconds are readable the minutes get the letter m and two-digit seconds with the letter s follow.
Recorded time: 11h22
